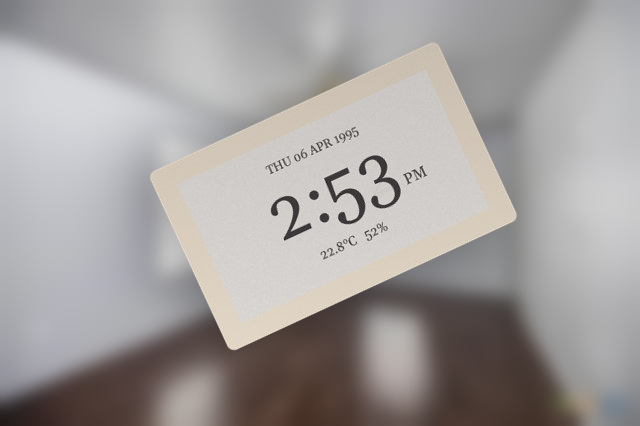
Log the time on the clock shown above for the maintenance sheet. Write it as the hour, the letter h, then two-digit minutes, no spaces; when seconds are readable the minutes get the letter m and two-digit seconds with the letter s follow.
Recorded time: 2h53
